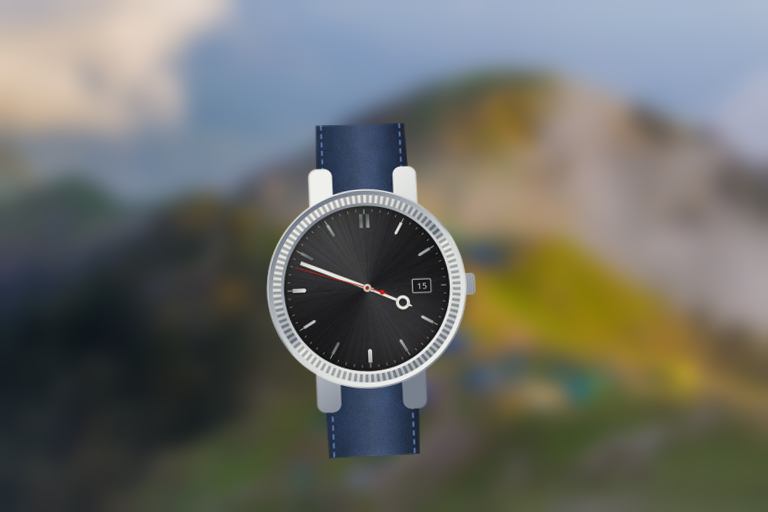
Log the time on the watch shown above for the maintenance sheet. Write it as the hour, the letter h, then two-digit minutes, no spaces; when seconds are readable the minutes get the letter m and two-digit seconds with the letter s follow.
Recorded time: 3h48m48s
